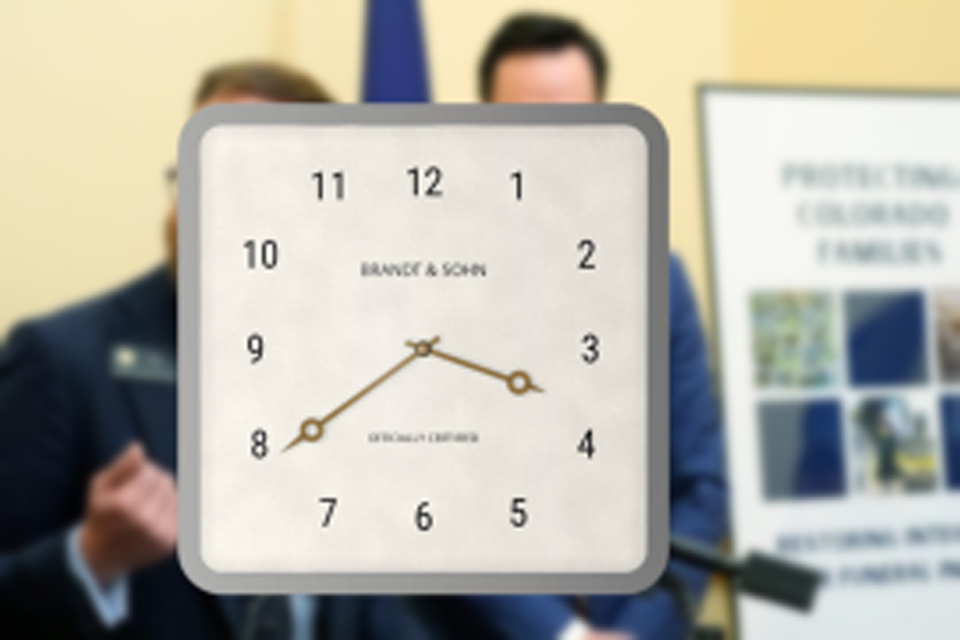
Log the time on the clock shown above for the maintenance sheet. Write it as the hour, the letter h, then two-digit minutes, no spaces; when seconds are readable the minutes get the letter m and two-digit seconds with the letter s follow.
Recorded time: 3h39
